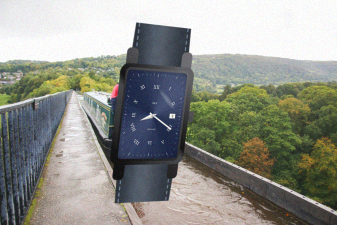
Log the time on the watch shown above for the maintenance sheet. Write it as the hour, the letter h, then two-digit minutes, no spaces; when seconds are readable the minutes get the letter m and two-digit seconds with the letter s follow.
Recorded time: 8h20
